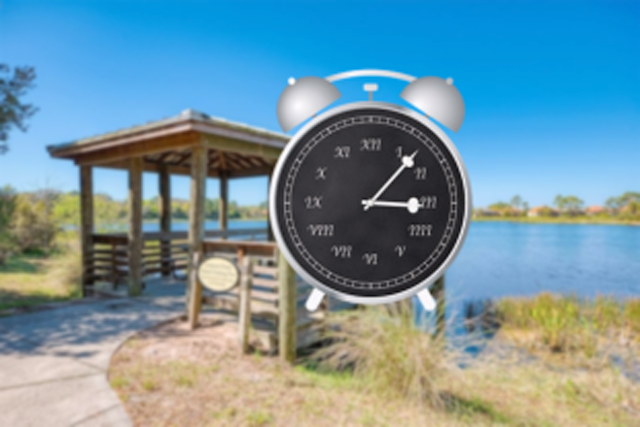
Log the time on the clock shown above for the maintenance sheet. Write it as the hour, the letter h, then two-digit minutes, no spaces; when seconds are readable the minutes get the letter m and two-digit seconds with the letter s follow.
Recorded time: 3h07
